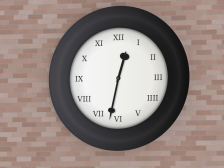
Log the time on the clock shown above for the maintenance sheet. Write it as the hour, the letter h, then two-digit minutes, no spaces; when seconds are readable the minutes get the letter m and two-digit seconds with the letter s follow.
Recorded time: 12h32
